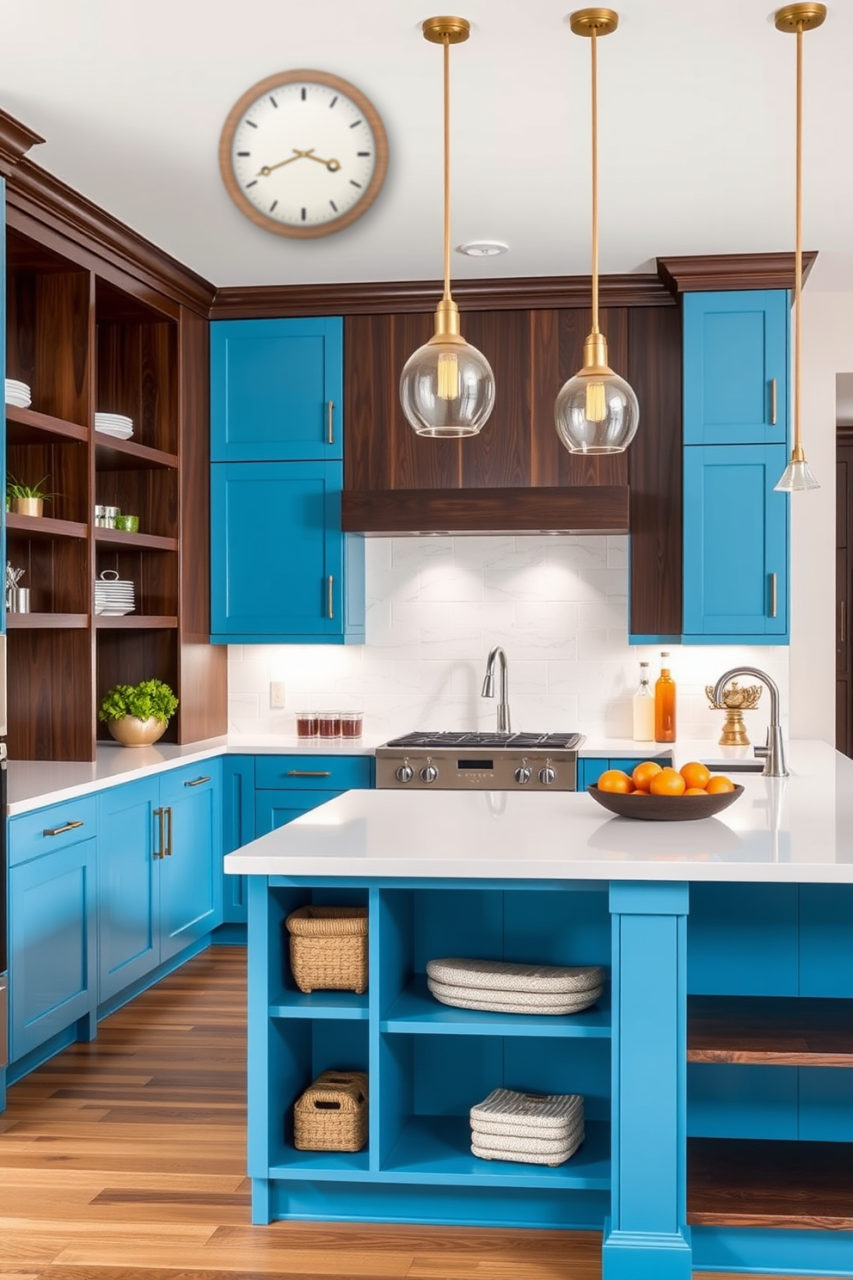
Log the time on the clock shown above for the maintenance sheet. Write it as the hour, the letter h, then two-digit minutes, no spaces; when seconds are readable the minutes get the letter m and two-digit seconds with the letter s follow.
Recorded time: 3h41
